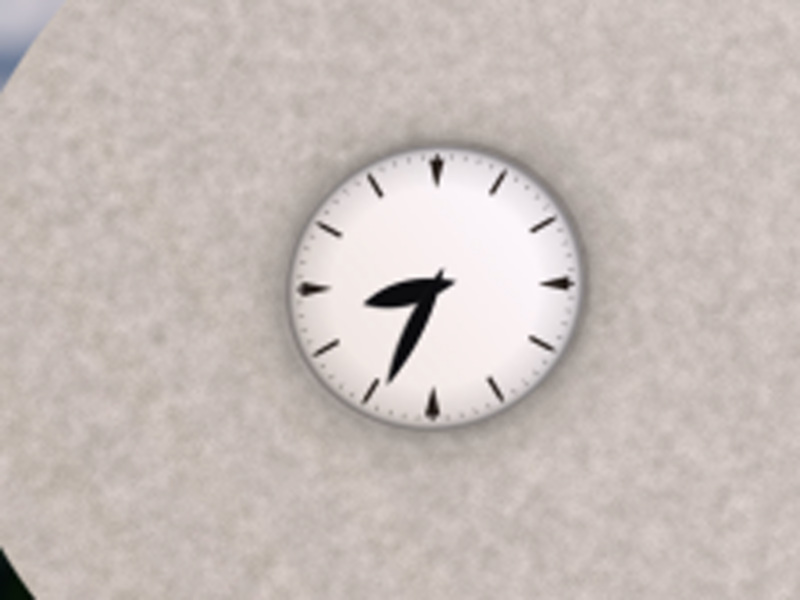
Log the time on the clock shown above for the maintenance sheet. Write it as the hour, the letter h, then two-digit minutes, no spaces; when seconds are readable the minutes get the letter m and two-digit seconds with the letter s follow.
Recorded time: 8h34
